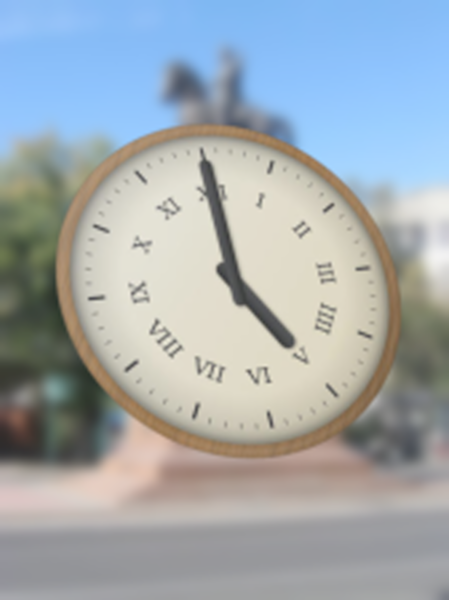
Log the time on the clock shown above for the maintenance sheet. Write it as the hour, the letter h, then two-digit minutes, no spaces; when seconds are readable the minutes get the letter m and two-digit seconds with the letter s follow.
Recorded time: 5h00
